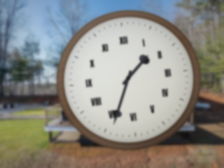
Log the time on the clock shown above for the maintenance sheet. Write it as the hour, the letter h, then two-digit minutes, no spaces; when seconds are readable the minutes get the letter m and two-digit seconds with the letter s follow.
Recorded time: 1h34
